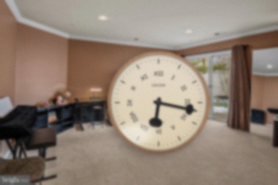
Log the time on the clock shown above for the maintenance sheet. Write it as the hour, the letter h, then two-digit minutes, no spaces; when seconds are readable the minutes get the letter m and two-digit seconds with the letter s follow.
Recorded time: 6h17
